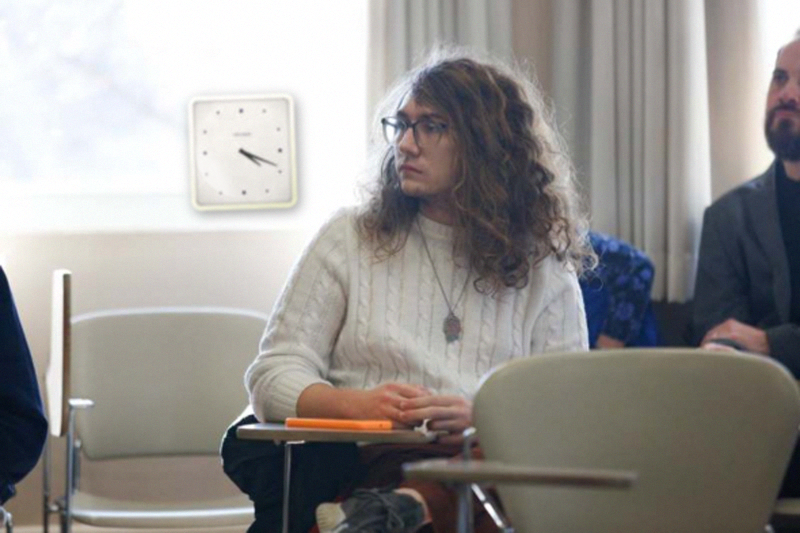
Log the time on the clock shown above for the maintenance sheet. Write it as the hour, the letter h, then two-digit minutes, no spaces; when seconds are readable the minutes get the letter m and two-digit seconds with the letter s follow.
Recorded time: 4h19
